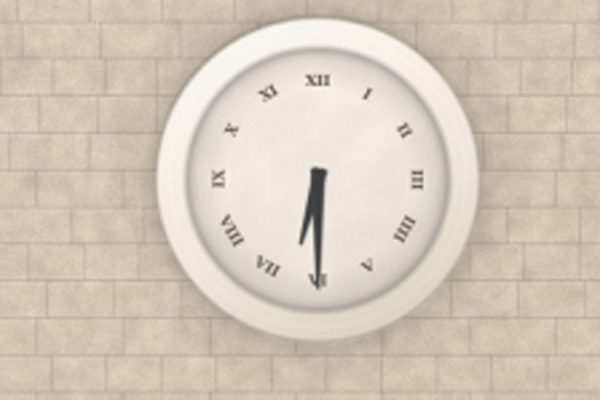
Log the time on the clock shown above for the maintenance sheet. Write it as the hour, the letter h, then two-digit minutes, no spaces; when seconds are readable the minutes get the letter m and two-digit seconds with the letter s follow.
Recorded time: 6h30
